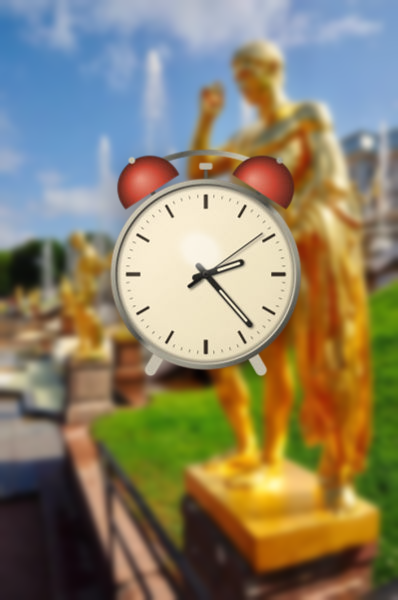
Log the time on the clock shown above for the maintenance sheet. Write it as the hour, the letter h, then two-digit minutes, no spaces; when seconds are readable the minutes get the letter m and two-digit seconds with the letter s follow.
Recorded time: 2h23m09s
